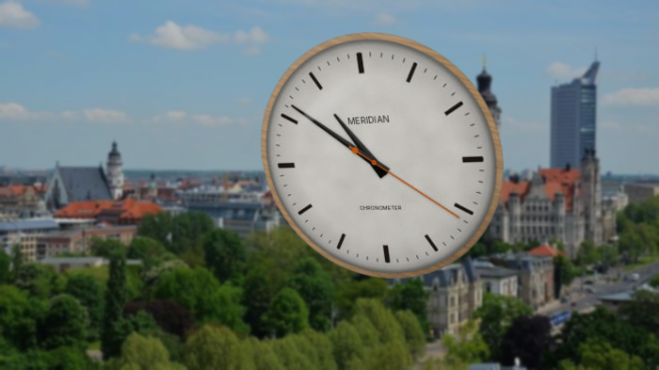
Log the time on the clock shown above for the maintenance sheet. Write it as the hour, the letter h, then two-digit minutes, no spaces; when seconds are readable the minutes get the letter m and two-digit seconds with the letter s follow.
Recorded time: 10h51m21s
